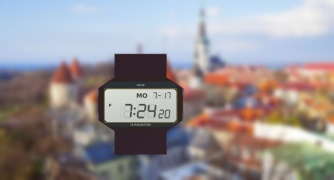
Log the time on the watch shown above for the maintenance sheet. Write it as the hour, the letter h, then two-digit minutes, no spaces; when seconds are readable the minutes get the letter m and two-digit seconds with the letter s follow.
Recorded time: 7h24m20s
